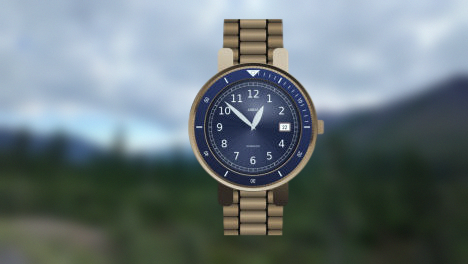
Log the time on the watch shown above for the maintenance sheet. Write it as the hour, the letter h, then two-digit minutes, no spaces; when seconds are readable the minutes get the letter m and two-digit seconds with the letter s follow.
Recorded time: 12h52
